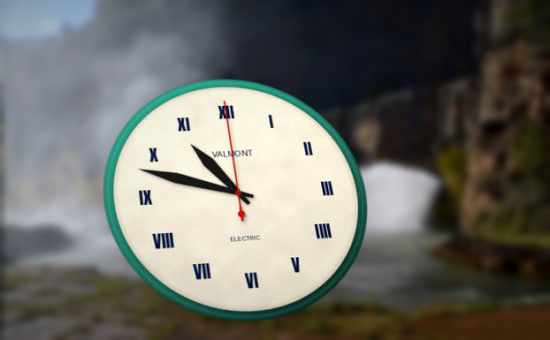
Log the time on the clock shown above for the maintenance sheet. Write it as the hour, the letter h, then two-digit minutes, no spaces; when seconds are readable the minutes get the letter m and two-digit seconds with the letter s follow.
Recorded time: 10h48m00s
